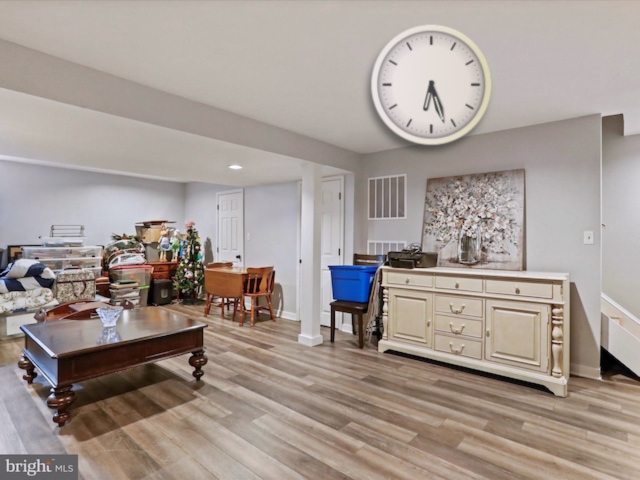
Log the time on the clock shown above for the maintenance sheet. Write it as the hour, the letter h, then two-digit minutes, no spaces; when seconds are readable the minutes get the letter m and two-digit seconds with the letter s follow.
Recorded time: 6h27
